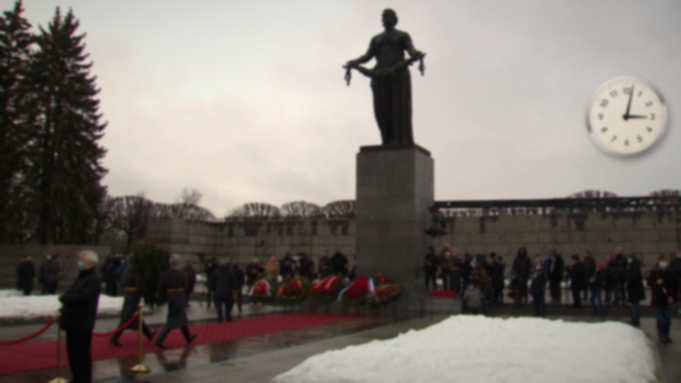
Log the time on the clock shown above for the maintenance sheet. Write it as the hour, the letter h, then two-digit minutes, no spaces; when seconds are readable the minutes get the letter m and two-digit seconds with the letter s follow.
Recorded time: 3h02
